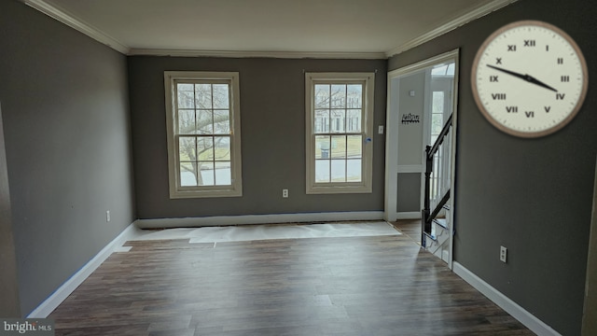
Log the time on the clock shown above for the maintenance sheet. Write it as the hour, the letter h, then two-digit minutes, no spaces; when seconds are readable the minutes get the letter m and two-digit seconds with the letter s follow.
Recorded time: 3h48
